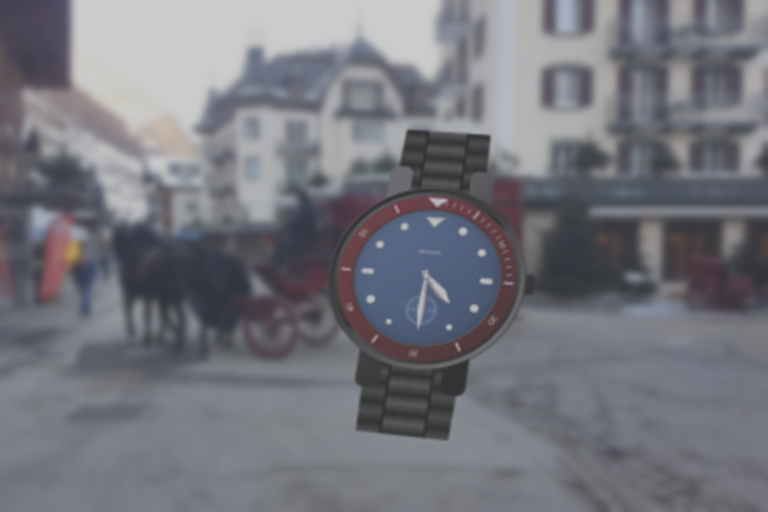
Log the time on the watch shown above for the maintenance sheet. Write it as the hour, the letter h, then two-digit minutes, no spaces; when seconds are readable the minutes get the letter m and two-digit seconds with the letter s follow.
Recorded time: 4h30
